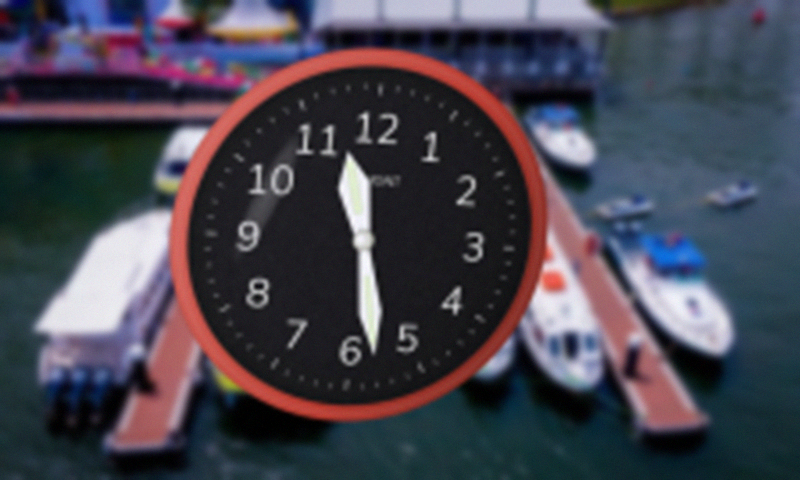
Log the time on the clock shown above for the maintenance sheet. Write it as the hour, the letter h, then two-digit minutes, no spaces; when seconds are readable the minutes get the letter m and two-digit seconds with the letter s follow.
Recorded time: 11h28
